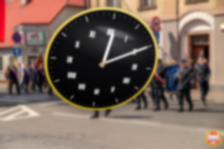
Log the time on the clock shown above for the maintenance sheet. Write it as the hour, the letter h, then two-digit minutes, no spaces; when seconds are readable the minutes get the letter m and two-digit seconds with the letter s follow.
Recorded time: 12h10
